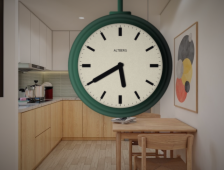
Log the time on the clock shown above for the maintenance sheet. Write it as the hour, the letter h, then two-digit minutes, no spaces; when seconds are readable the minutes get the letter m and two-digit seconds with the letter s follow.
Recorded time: 5h40
